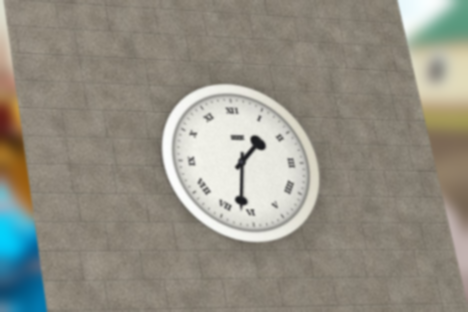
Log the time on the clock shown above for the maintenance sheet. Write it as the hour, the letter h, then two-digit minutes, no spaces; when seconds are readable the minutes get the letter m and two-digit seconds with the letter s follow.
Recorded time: 1h32
